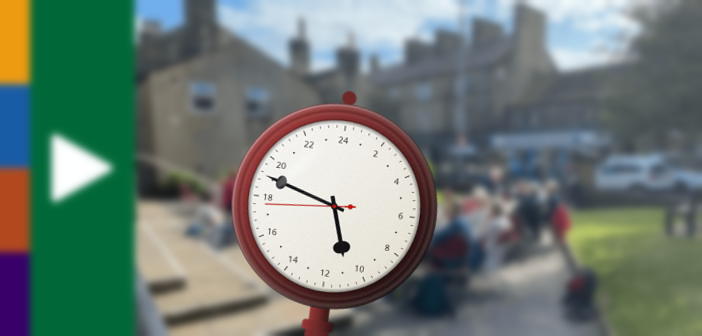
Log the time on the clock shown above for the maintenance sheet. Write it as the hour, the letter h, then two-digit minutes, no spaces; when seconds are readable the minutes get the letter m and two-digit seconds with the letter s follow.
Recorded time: 10h47m44s
